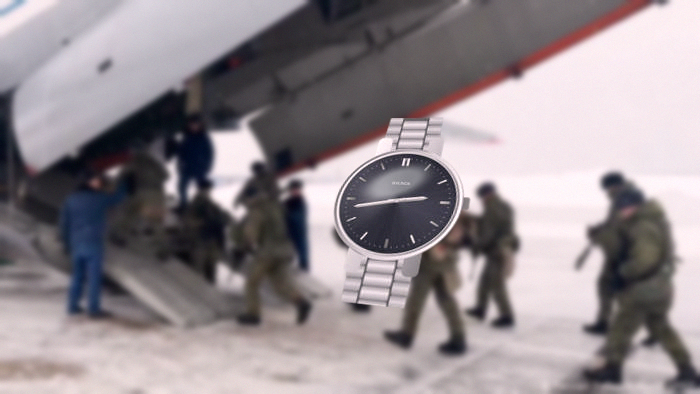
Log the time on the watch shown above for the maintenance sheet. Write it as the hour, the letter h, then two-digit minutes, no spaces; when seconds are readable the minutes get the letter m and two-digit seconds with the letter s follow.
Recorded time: 2h43
